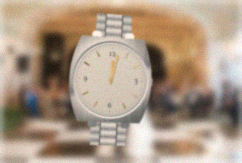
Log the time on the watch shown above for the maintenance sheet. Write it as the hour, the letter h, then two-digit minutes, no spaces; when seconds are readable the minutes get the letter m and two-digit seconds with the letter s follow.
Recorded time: 12h02
